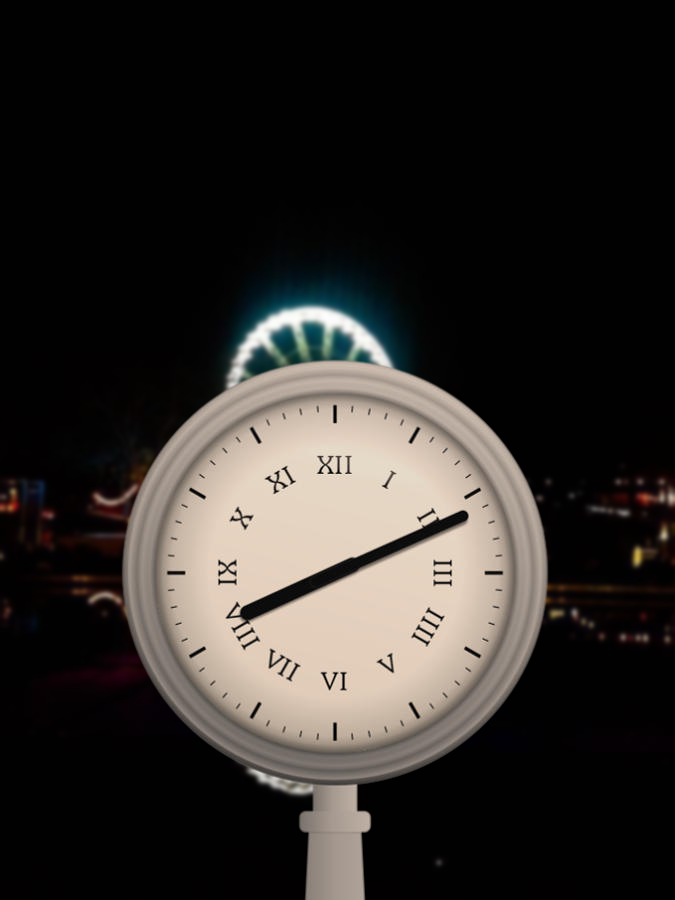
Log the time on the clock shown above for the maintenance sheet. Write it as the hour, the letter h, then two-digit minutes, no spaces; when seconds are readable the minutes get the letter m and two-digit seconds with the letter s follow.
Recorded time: 8h11
